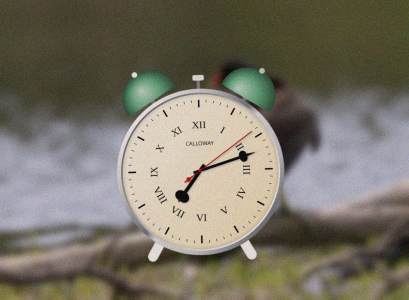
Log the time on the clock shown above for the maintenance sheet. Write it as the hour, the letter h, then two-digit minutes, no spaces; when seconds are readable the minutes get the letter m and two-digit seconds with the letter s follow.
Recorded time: 7h12m09s
